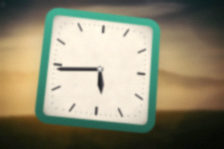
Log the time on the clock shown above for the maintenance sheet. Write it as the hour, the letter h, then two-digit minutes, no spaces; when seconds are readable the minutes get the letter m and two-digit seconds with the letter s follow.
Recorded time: 5h44
